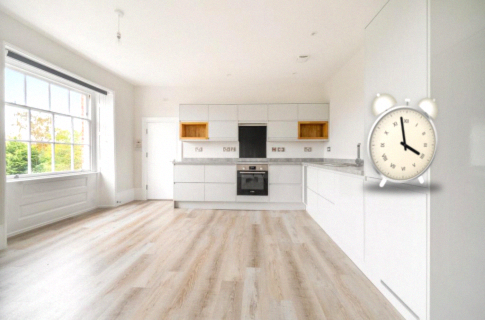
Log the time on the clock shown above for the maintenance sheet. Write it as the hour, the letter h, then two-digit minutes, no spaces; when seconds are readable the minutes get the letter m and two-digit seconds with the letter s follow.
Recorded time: 3h58
